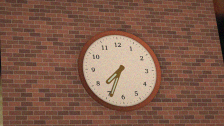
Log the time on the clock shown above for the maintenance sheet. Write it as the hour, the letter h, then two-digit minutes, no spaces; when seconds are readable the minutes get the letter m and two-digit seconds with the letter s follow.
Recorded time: 7h34
